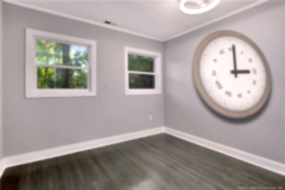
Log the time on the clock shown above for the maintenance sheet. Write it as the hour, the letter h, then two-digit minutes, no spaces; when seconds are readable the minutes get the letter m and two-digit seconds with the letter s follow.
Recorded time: 3h01
